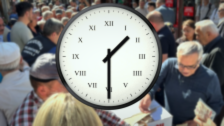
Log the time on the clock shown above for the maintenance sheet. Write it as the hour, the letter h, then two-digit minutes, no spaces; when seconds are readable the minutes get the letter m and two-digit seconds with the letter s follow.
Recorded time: 1h30
